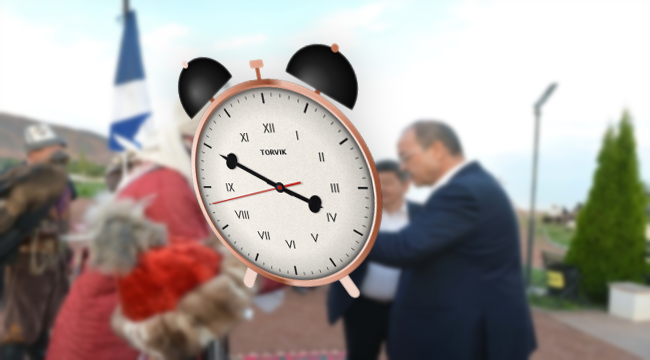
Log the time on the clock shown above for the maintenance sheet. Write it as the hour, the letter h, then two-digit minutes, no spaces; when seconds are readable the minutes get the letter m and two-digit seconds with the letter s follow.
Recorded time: 3h49m43s
